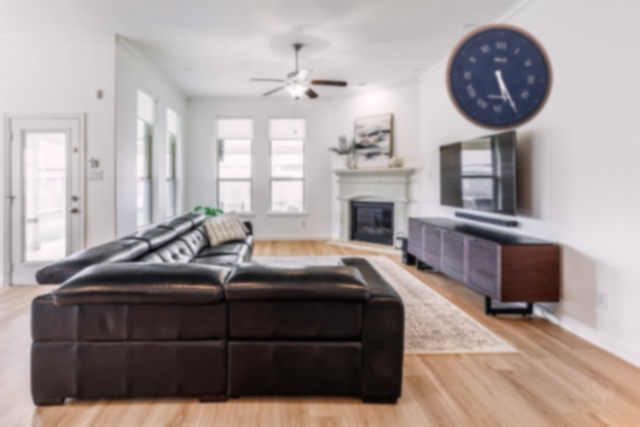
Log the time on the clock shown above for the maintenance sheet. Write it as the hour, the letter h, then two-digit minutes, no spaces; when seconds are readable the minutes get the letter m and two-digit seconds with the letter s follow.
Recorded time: 5h25
